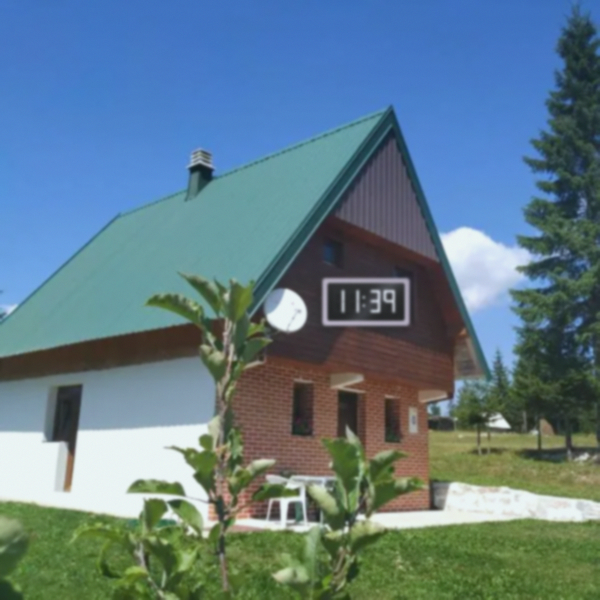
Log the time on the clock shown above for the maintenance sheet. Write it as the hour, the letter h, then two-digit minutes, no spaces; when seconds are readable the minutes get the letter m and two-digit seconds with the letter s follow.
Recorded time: 11h39
